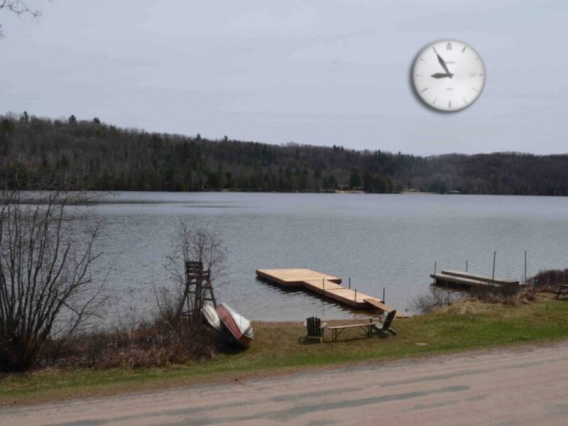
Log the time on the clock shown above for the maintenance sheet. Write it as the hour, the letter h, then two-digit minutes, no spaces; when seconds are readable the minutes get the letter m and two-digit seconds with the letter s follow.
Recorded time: 8h55
